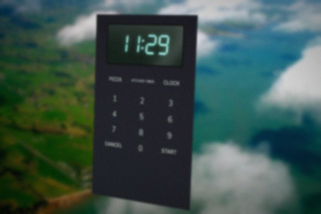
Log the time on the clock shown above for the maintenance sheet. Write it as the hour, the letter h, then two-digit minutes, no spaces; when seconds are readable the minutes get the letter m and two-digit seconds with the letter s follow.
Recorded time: 11h29
